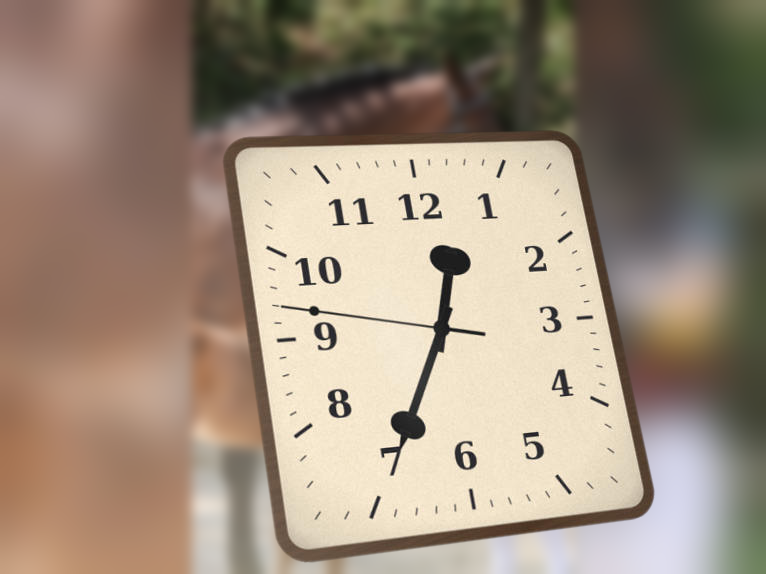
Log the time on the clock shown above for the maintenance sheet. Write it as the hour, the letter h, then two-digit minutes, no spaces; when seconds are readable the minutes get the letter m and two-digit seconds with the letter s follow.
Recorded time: 12h34m47s
